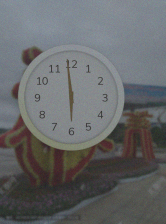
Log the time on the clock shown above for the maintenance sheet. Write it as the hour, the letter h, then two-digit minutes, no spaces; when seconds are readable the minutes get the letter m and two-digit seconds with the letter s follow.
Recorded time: 5h59
